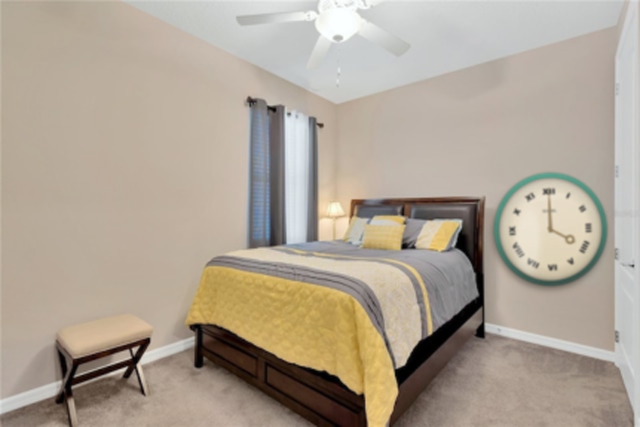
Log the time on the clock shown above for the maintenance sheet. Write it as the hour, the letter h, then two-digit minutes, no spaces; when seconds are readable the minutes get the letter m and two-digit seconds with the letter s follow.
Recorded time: 4h00
